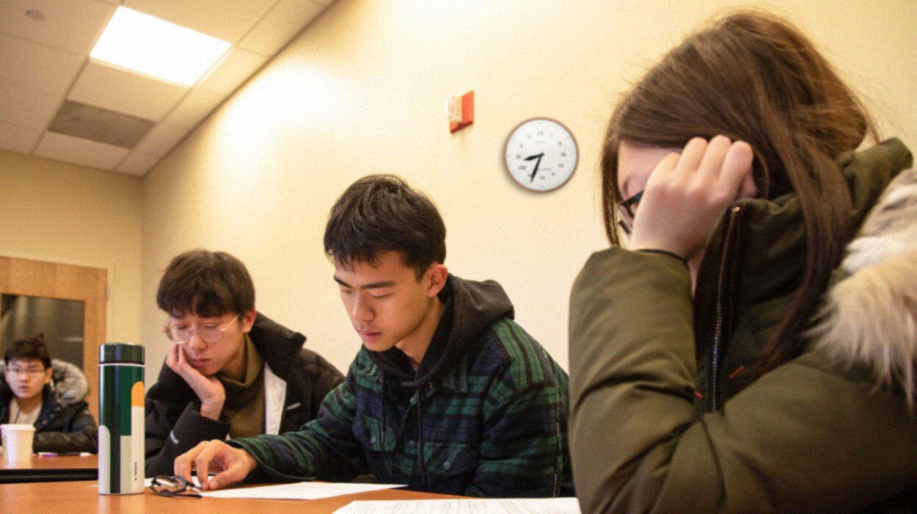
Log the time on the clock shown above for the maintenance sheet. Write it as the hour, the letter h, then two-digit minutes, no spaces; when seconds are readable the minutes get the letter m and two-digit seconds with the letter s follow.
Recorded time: 8h34
